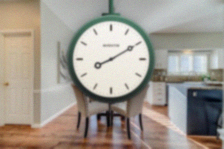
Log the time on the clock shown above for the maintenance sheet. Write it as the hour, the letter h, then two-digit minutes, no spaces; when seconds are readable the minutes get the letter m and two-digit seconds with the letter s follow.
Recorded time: 8h10
